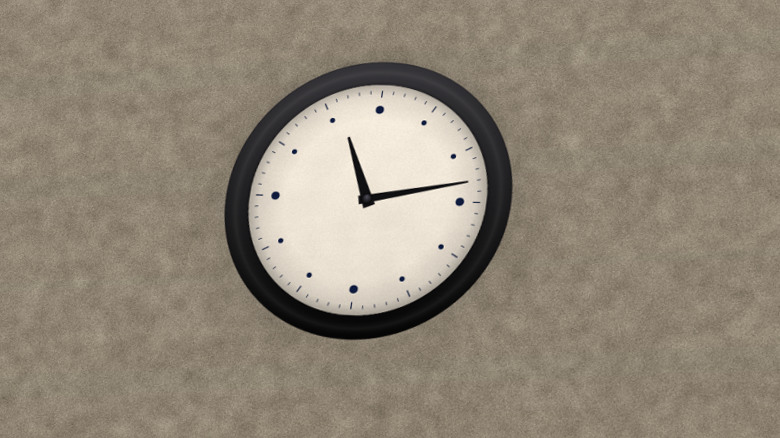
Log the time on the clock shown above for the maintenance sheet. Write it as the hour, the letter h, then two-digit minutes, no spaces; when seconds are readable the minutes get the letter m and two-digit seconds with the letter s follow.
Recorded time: 11h13
